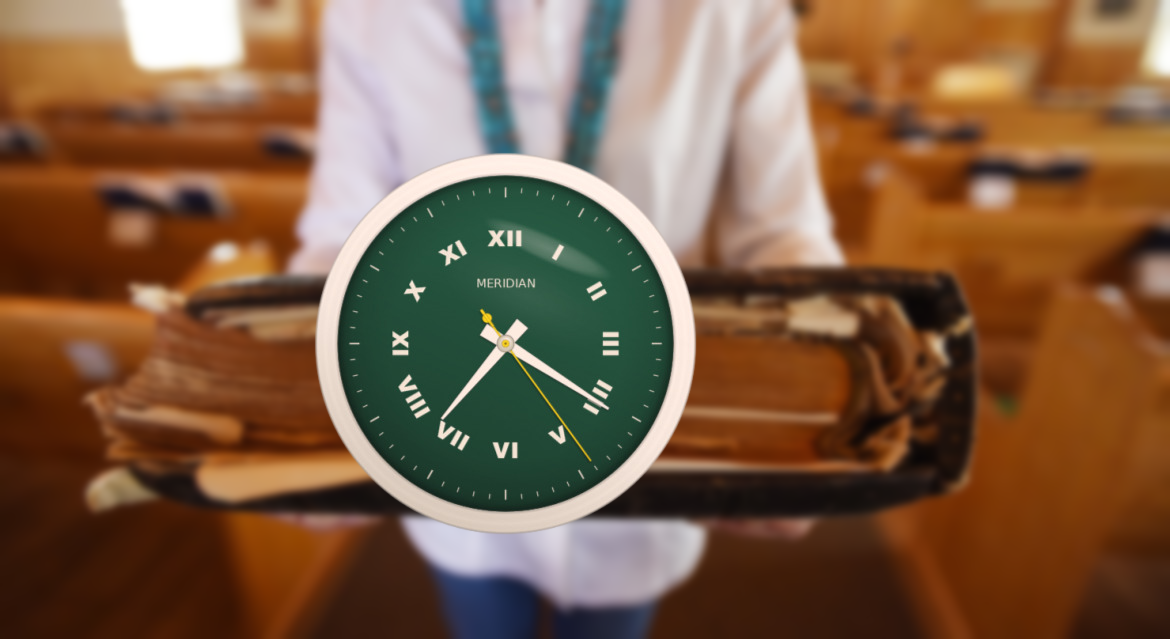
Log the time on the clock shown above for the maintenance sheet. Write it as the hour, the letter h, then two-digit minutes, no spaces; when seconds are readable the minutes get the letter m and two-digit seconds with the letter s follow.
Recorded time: 7h20m24s
